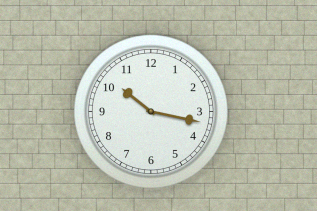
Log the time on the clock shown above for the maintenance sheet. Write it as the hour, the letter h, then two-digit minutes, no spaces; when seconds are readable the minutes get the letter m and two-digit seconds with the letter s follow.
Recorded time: 10h17
